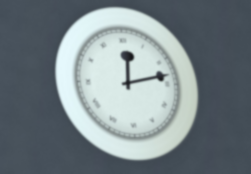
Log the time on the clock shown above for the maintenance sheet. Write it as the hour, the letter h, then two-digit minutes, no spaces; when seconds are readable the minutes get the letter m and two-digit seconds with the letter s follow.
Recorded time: 12h13
